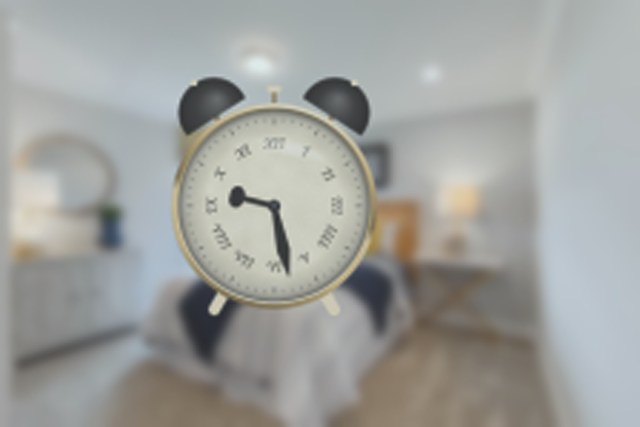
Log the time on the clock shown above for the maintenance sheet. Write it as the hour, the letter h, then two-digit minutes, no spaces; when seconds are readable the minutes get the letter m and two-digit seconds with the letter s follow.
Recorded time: 9h28
